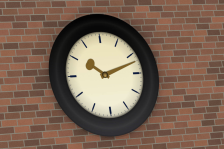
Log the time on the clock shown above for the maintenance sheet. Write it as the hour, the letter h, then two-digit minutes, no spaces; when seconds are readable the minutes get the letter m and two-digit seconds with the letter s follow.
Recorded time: 10h12
